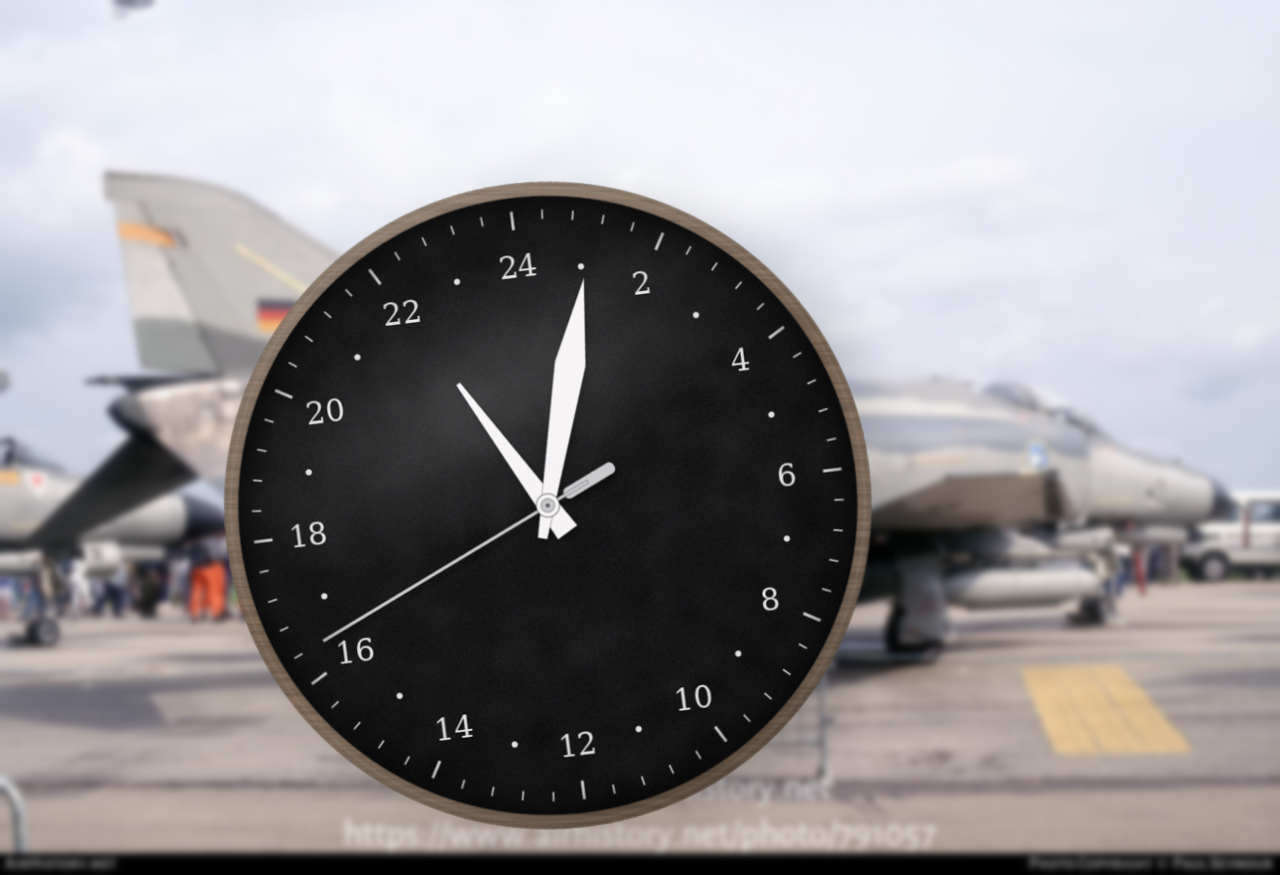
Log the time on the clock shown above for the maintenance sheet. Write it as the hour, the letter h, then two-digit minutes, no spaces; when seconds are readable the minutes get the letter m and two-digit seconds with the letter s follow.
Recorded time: 22h02m41s
